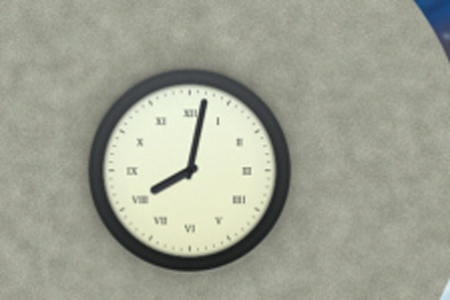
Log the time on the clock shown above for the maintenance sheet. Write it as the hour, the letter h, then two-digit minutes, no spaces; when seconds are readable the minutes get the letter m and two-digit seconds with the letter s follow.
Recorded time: 8h02
